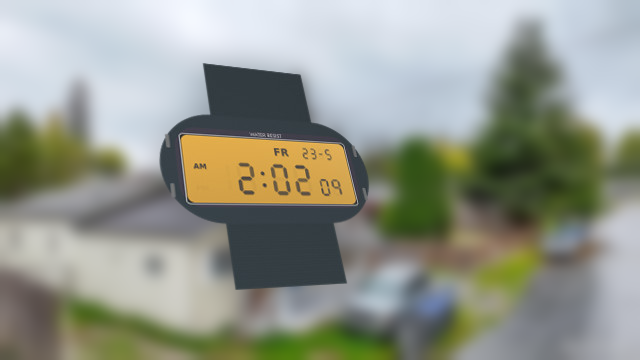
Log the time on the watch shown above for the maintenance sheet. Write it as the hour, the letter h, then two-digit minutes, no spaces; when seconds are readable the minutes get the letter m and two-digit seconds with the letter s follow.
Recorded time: 2h02m09s
